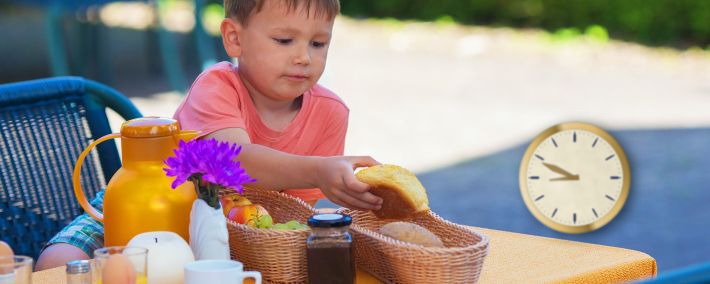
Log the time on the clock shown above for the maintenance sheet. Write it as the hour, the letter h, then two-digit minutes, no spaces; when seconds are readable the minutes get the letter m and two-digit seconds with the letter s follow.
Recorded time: 8h49
